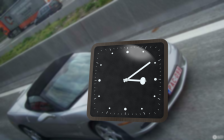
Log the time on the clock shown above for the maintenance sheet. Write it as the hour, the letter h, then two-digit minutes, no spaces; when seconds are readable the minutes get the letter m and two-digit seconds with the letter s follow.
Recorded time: 3h09
